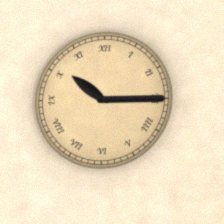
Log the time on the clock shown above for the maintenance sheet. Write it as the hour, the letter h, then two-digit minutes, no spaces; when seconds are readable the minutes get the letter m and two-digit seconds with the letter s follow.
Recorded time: 10h15
